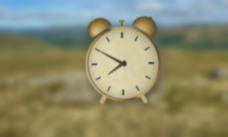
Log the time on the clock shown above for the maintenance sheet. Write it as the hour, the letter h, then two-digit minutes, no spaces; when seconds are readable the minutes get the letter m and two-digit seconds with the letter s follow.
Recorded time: 7h50
